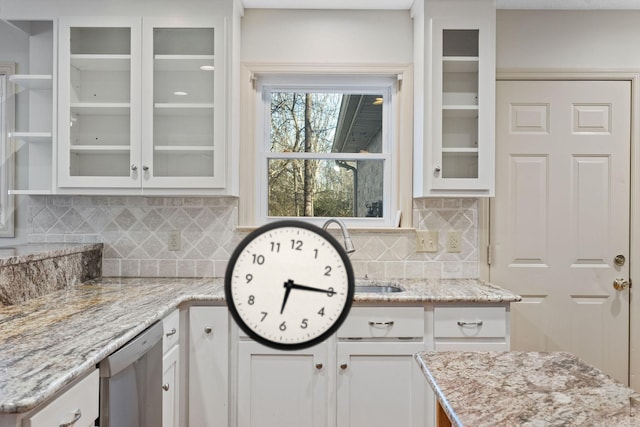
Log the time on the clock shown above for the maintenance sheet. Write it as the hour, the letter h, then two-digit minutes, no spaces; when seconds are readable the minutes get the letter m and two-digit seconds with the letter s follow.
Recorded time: 6h15
